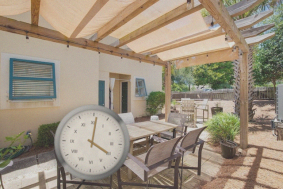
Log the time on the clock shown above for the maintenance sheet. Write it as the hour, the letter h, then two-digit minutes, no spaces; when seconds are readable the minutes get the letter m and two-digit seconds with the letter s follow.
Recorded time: 4h01
